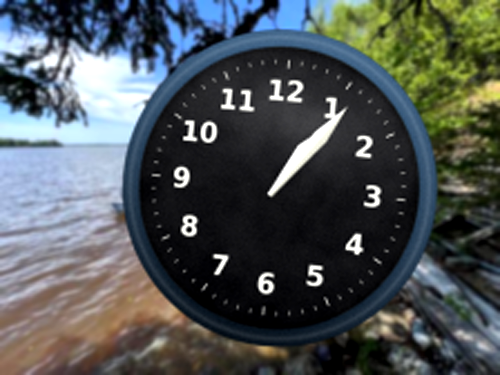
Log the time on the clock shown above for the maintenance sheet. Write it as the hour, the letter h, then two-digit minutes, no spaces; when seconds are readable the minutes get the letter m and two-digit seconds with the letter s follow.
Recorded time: 1h06
